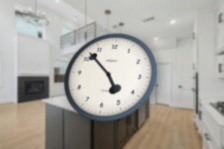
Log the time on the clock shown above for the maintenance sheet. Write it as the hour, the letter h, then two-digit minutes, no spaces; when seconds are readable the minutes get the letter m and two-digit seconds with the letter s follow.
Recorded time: 4h52
